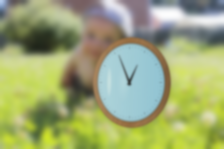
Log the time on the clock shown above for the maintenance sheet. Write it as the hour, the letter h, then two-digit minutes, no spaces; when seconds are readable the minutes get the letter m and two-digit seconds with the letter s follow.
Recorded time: 12h56
